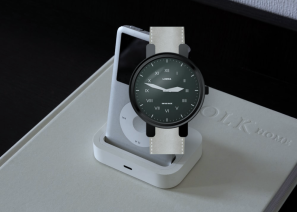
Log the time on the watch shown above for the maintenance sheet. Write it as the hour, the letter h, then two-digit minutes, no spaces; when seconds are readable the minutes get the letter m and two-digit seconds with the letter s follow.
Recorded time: 2h48
